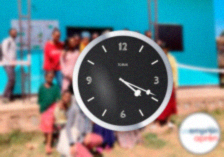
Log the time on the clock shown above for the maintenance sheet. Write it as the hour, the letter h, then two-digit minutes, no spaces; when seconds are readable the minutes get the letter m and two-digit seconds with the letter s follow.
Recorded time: 4h19
